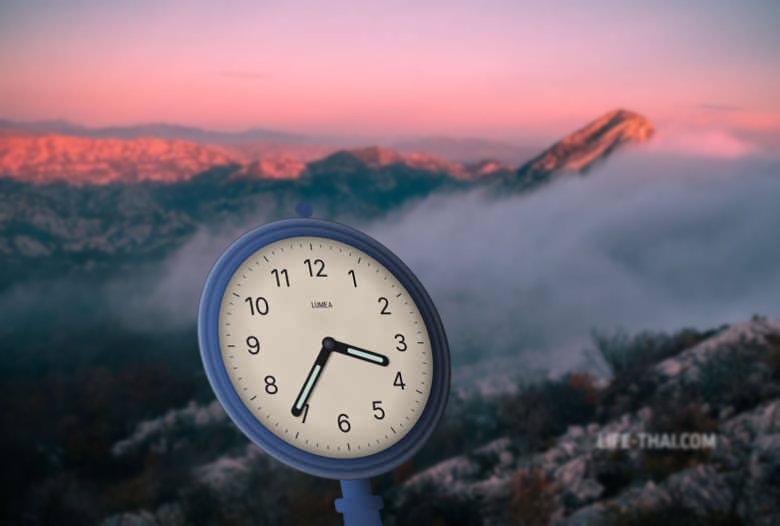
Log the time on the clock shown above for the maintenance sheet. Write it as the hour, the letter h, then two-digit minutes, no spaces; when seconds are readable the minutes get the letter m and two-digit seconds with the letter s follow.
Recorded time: 3h36
